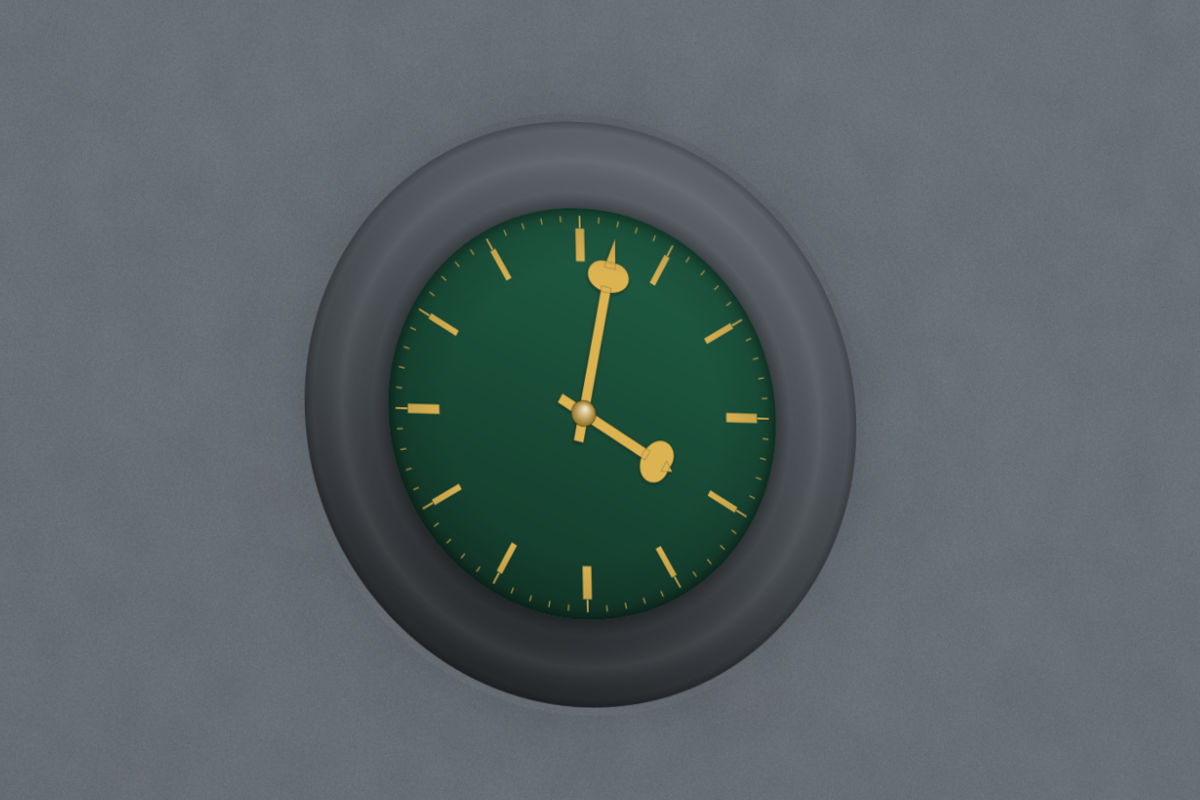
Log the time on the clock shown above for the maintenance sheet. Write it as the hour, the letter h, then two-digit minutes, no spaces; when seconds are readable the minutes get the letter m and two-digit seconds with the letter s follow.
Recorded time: 4h02
